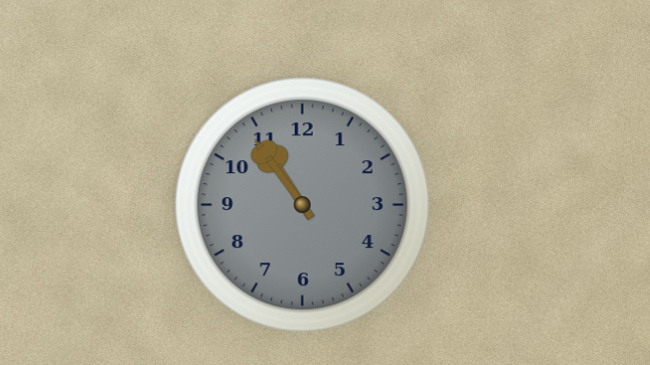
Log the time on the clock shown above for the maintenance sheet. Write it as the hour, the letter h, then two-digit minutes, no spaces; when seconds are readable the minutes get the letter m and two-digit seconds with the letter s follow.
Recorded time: 10h54
